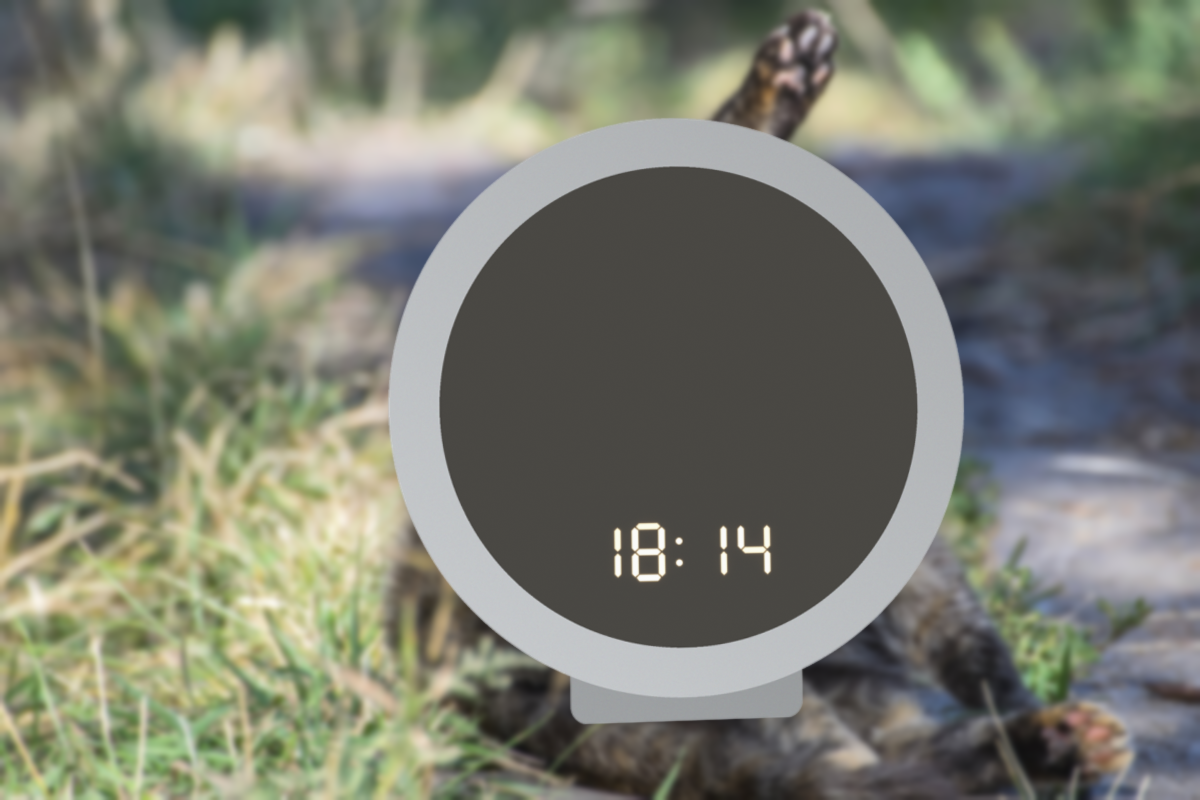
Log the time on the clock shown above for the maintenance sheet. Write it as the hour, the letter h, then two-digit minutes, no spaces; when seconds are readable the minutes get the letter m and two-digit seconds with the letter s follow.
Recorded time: 18h14
